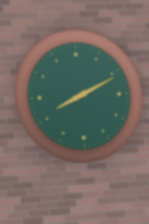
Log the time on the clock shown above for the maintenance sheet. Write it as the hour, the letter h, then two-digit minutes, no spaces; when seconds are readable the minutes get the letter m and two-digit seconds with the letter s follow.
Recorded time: 8h11
